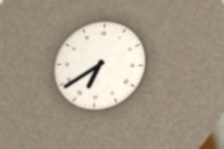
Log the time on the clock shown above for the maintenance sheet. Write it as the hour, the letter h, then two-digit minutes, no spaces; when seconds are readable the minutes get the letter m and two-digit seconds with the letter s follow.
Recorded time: 6h39
